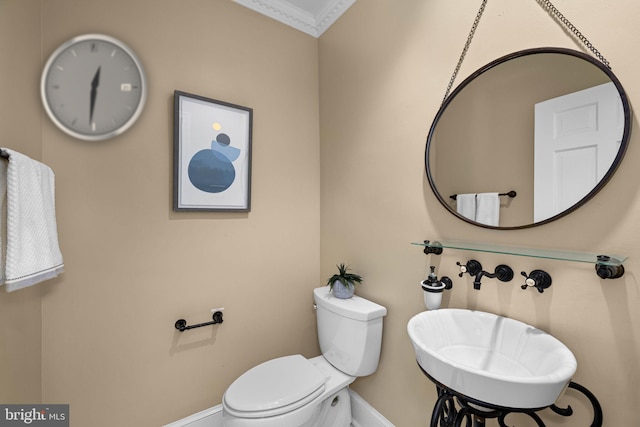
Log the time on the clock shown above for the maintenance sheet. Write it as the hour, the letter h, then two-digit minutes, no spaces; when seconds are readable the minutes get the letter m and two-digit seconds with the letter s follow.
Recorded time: 12h31
